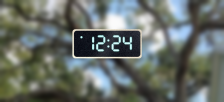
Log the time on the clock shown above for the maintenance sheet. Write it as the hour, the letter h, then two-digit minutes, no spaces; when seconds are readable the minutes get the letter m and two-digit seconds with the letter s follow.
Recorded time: 12h24
